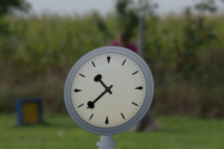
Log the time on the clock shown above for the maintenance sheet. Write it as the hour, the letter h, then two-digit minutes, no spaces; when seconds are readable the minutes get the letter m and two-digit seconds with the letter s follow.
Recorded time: 10h38
